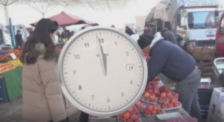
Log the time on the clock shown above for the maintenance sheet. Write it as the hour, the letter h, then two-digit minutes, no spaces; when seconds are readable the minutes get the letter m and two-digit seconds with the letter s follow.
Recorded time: 11h59
